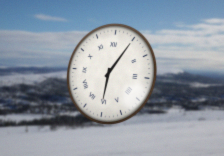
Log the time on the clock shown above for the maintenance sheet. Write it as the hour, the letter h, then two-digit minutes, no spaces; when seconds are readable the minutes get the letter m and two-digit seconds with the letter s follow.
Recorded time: 6h05
